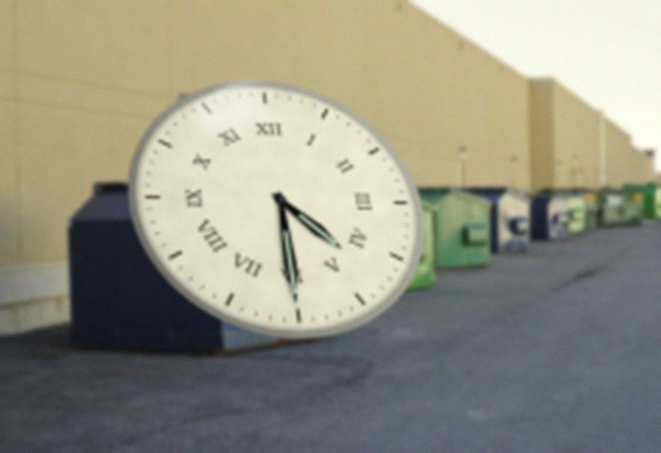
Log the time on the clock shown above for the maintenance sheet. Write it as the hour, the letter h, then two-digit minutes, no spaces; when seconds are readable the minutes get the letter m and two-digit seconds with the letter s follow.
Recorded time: 4h30
